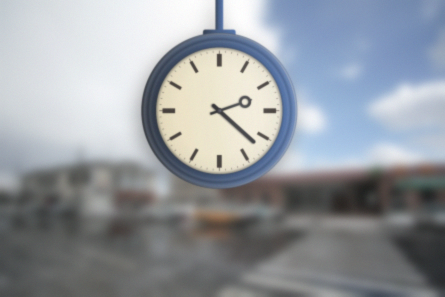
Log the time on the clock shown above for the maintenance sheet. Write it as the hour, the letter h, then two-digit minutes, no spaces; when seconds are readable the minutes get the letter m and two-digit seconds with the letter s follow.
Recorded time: 2h22
